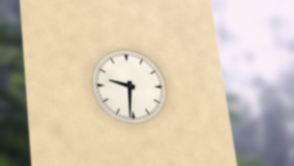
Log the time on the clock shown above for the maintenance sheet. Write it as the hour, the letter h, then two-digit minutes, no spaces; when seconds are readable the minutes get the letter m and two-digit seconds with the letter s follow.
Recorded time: 9h31
